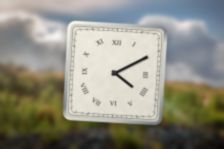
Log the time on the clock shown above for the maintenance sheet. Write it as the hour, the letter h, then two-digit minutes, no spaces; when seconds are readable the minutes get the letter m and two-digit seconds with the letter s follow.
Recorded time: 4h10
